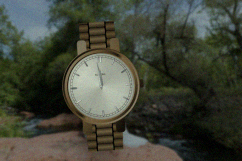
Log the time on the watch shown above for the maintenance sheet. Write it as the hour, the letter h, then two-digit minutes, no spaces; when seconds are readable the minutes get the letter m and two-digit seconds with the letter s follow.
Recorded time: 11h59
